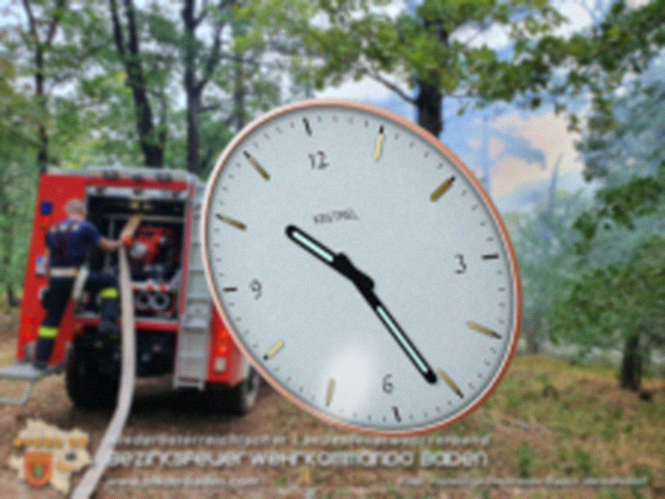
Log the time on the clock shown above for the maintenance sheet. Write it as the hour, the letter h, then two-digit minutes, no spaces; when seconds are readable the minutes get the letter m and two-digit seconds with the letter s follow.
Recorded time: 10h26
